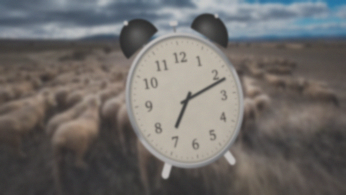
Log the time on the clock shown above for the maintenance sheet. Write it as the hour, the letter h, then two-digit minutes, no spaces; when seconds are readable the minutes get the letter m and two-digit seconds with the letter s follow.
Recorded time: 7h12
